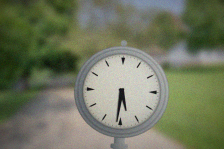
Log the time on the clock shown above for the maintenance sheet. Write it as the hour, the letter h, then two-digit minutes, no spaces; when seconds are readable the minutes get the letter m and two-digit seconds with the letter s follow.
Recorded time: 5h31
